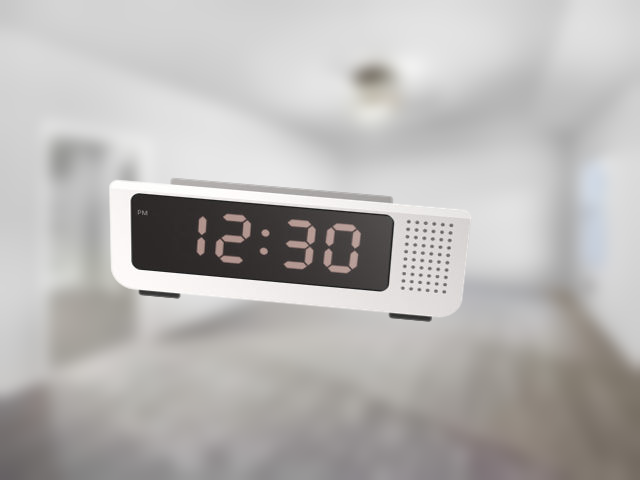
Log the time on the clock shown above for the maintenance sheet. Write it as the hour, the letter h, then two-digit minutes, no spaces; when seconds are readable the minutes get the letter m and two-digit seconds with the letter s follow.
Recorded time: 12h30
